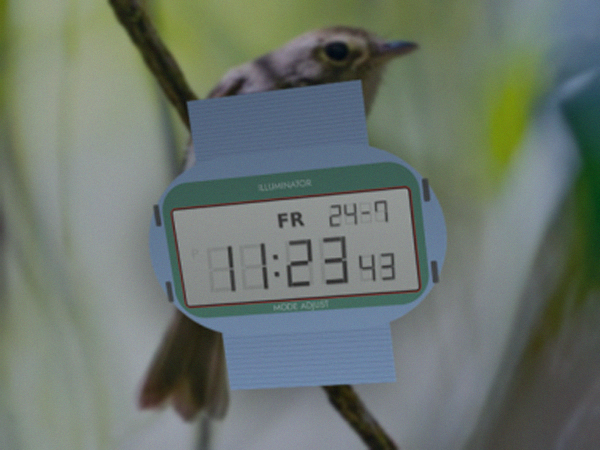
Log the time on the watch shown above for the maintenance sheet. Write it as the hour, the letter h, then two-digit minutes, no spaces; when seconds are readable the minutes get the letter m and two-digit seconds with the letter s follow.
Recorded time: 11h23m43s
